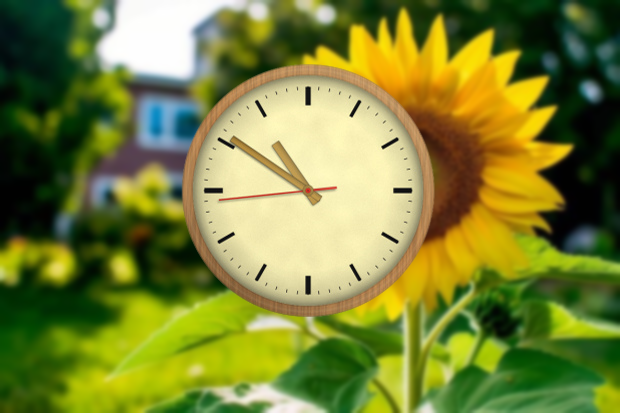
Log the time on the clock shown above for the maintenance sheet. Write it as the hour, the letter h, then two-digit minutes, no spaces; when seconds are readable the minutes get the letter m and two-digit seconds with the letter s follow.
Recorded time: 10h50m44s
